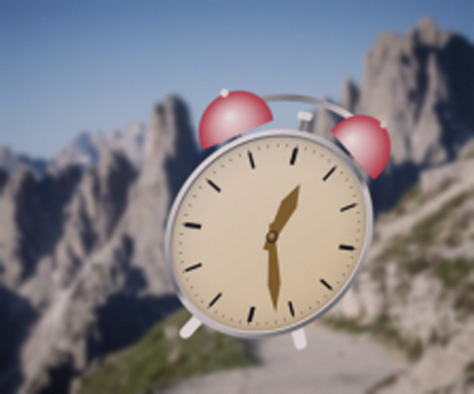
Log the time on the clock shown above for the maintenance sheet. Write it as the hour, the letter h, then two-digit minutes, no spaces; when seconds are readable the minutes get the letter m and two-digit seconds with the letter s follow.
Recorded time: 12h27
